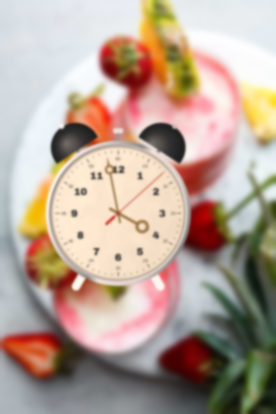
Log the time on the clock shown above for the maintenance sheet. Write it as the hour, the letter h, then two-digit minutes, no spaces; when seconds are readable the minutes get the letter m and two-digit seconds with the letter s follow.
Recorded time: 3h58m08s
